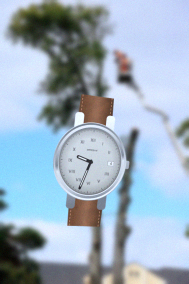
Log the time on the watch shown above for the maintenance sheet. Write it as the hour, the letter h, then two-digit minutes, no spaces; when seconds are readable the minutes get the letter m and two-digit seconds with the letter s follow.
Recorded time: 9h33
